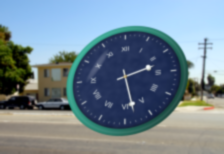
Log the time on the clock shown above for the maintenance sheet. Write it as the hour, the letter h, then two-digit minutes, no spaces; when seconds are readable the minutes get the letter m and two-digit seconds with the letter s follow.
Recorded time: 2h28
